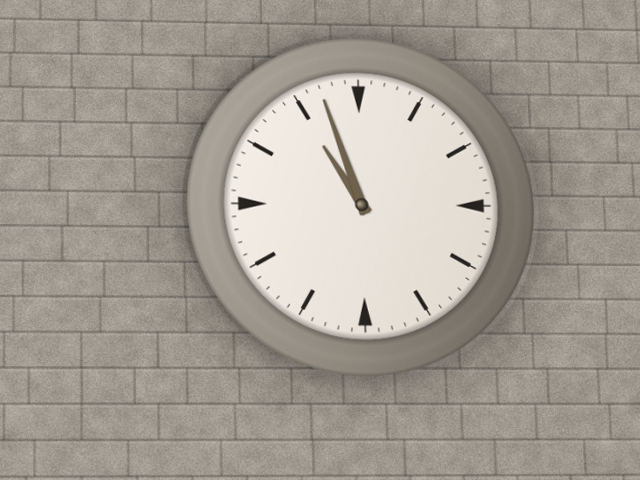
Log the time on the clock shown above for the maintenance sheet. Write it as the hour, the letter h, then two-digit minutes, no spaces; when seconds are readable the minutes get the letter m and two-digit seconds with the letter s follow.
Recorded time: 10h57
